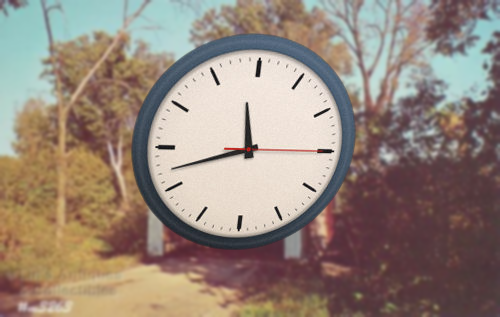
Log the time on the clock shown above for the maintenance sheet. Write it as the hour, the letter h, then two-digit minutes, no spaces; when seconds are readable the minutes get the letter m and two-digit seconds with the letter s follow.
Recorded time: 11h42m15s
